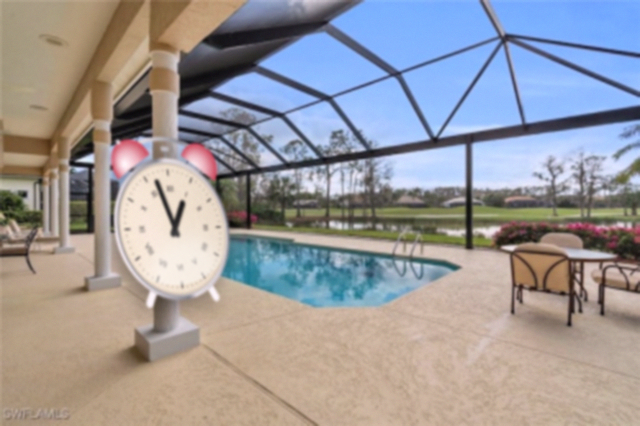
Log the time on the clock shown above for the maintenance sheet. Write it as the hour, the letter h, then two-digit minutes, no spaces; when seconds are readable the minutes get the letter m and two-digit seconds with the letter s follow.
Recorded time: 12h57
